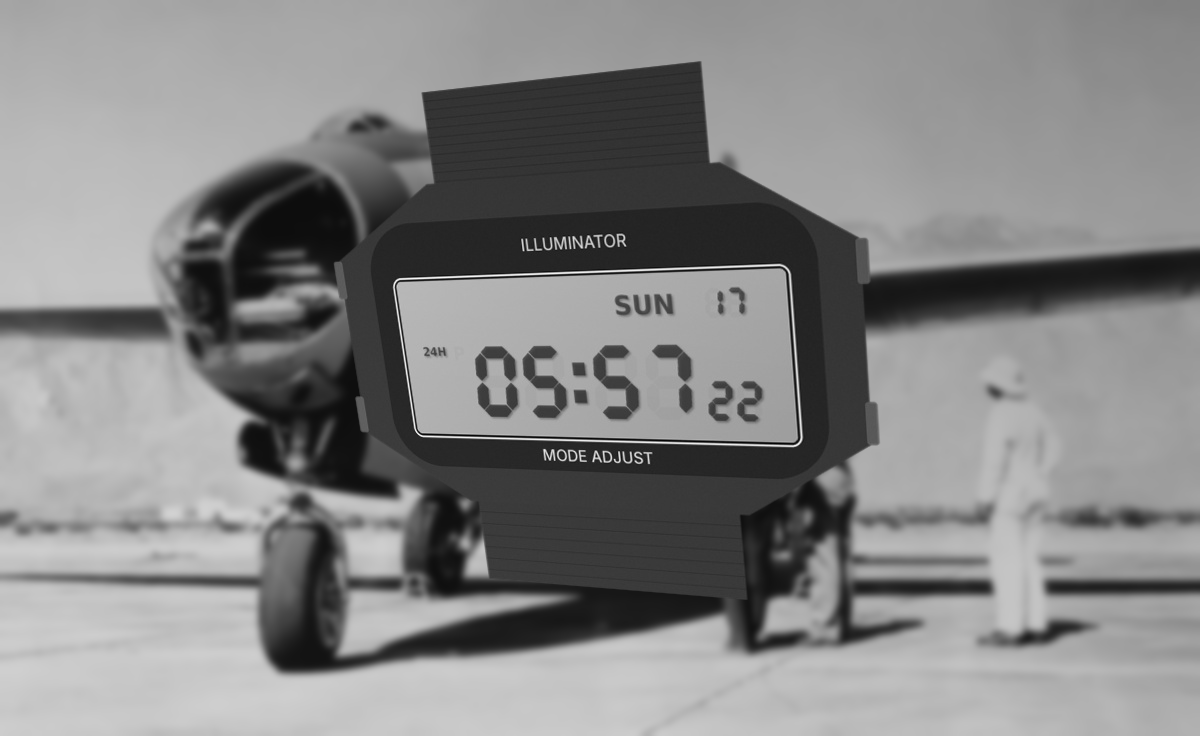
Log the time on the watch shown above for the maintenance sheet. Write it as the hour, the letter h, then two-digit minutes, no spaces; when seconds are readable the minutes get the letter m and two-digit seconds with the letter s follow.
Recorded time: 5h57m22s
